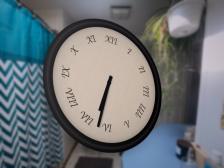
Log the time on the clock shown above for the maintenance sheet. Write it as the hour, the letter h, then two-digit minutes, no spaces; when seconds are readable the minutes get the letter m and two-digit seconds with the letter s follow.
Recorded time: 6h32
